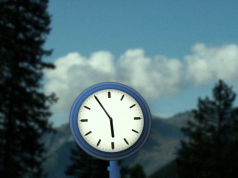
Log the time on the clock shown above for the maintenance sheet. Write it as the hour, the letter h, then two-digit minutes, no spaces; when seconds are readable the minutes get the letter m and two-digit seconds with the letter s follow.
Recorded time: 5h55
